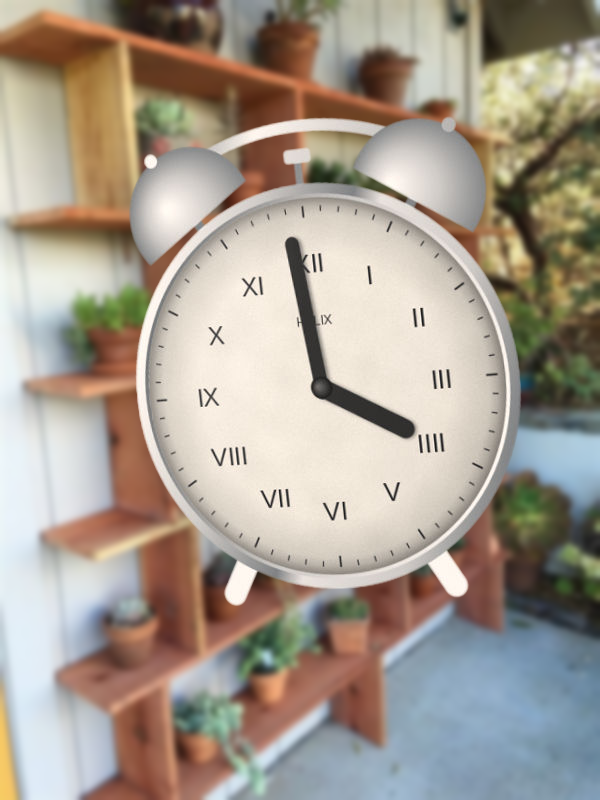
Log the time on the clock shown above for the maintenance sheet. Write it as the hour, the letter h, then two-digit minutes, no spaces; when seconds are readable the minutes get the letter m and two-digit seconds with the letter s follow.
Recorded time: 3h59
